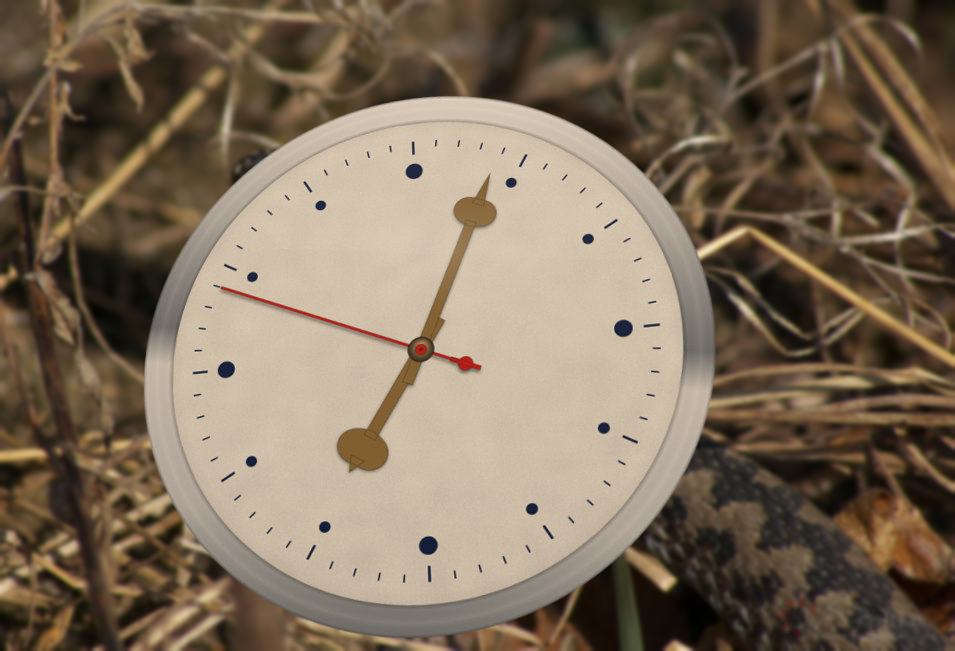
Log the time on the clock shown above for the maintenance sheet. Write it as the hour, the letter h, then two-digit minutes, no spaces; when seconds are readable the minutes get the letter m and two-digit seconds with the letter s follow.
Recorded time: 7h03m49s
